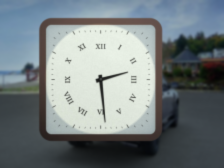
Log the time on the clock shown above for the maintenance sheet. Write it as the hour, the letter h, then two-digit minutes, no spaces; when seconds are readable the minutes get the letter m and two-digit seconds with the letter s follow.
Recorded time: 2h29
